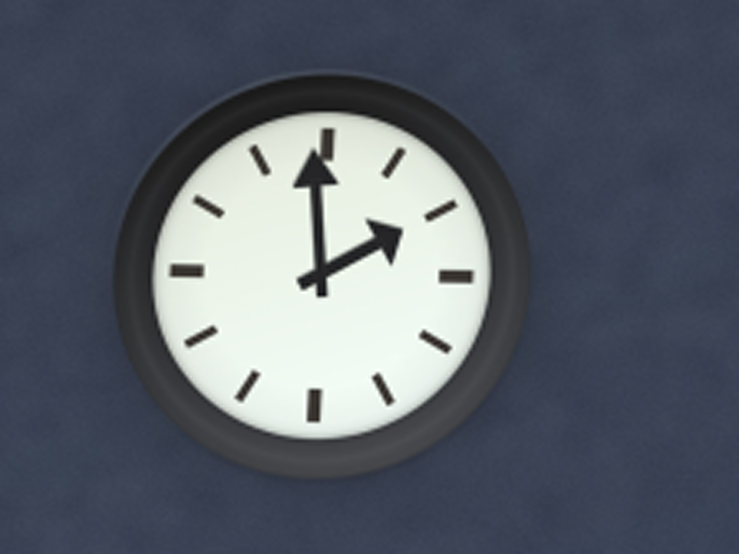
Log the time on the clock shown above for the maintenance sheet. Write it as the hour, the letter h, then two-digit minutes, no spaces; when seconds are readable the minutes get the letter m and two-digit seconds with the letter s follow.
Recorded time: 1h59
